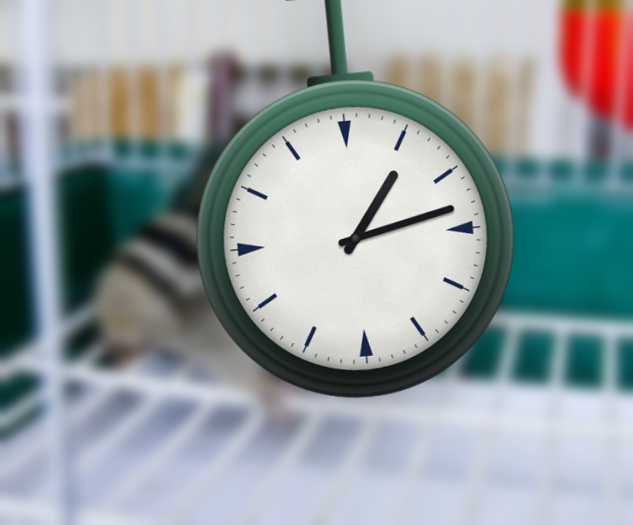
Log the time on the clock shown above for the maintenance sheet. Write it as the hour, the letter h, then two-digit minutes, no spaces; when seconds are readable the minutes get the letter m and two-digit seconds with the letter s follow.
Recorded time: 1h13
